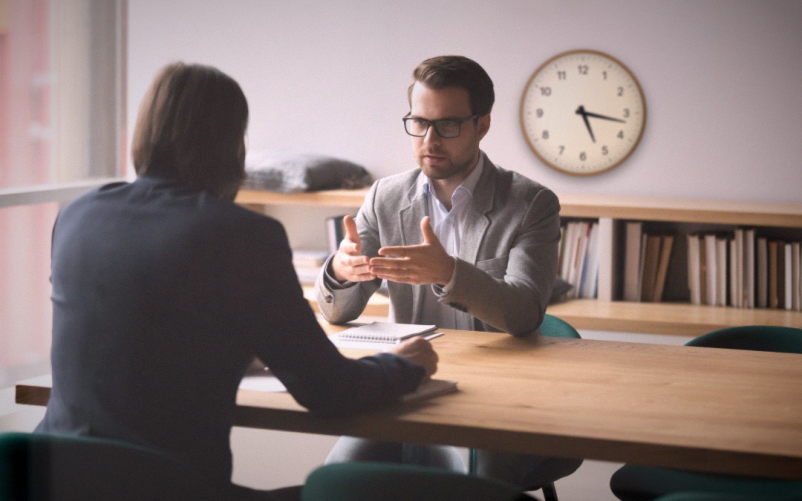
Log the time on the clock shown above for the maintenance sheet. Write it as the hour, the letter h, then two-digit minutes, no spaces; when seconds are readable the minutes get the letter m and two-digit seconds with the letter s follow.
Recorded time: 5h17
